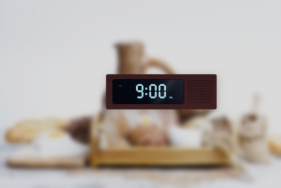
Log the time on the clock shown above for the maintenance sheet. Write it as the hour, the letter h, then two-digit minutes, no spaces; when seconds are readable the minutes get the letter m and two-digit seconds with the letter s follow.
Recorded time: 9h00
